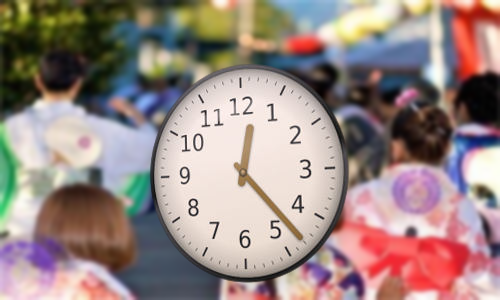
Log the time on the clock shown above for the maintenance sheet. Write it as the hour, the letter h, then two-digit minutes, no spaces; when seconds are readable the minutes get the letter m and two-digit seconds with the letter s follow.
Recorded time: 12h23
